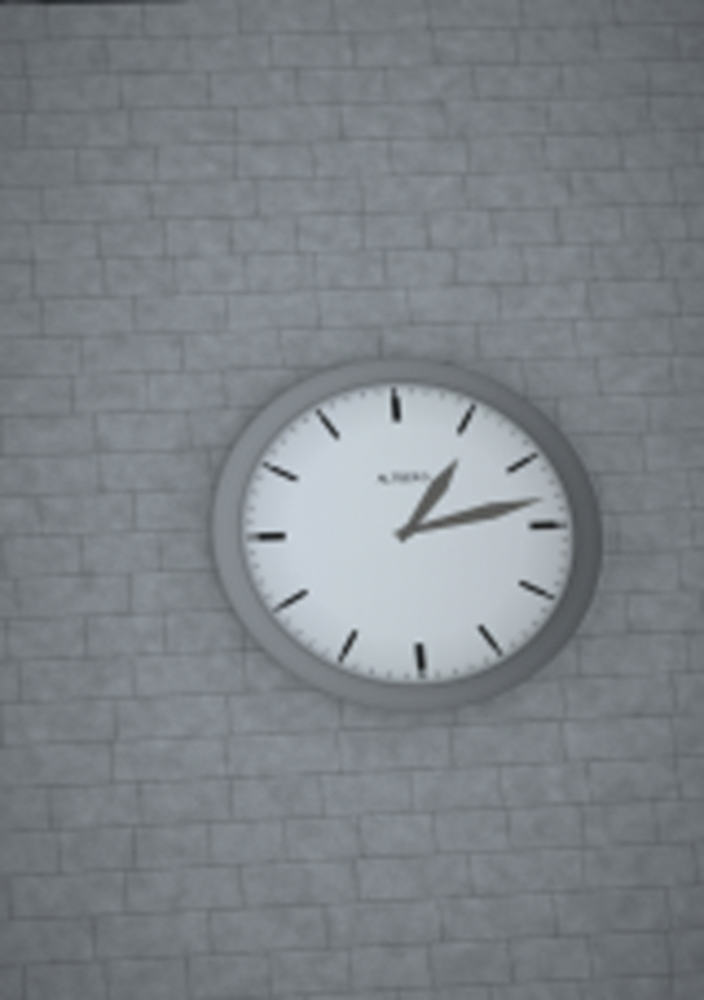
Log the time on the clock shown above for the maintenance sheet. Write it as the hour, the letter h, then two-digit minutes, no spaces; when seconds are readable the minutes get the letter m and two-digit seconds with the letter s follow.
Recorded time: 1h13
